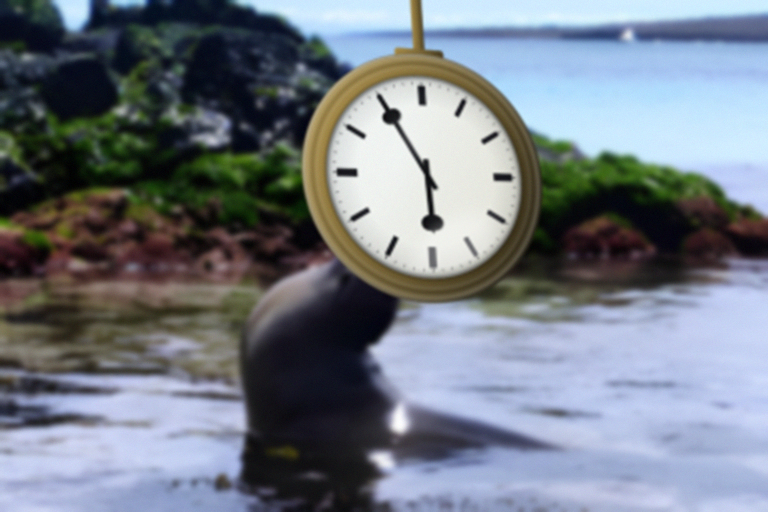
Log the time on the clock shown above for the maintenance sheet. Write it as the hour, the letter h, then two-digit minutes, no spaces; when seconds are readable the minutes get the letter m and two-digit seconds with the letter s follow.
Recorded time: 5h55
